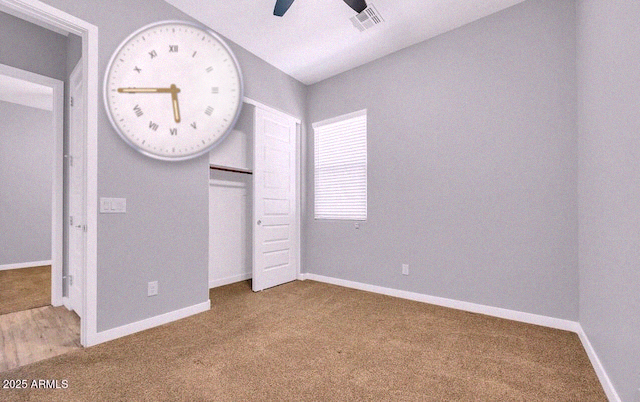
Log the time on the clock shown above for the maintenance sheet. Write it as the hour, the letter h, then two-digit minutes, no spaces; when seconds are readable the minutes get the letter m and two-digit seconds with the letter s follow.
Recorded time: 5h45
